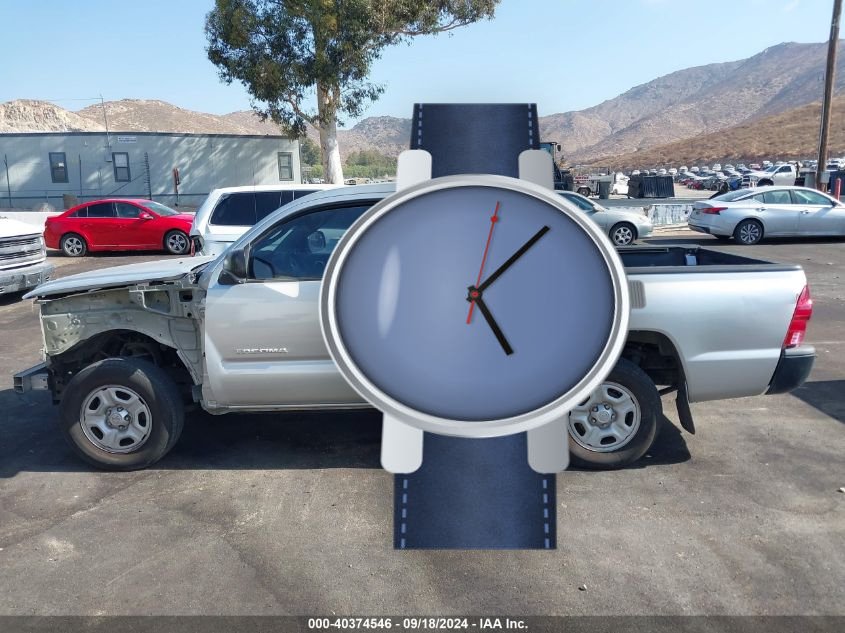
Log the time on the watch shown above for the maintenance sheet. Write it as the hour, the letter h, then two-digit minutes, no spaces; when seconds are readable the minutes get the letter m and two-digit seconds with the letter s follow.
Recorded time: 5h07m02s
